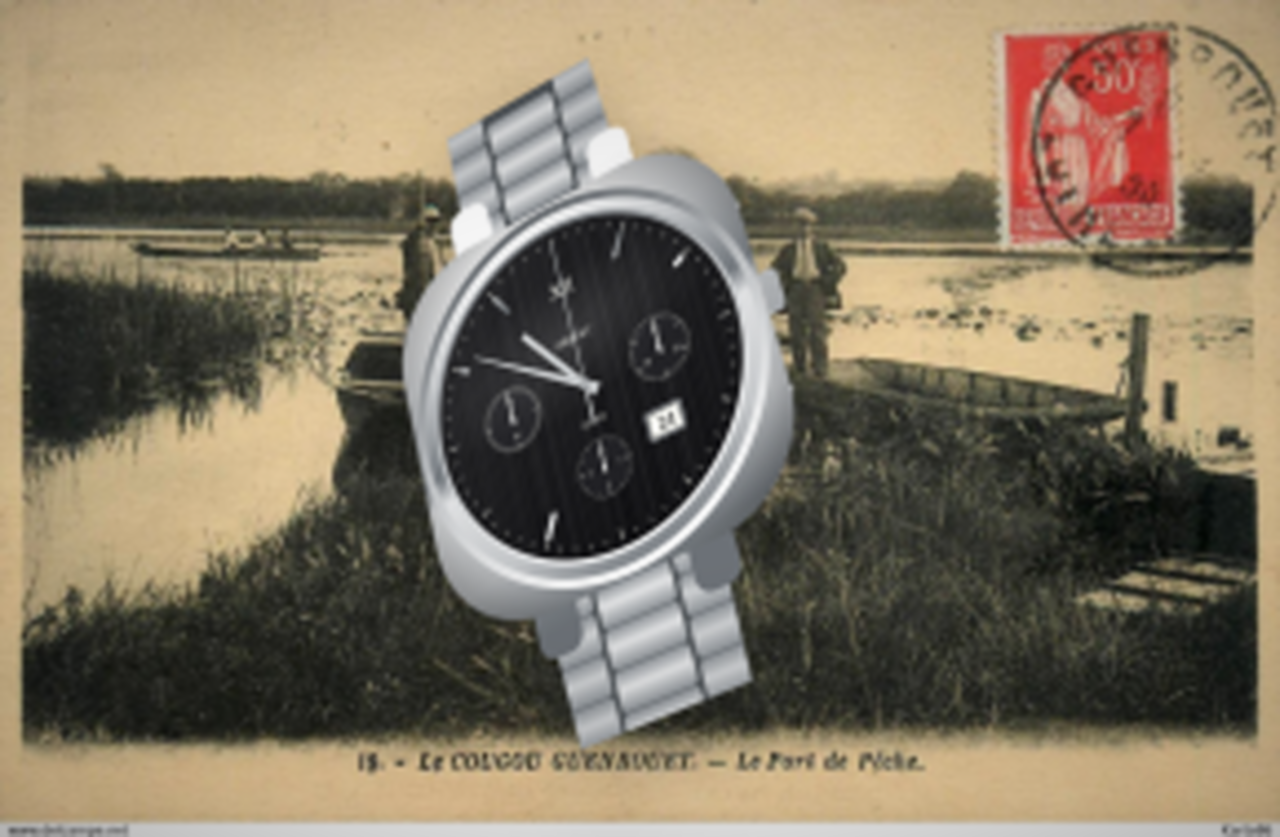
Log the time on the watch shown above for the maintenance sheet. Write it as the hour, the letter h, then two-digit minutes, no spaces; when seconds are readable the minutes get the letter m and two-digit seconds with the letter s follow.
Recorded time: 10h51
